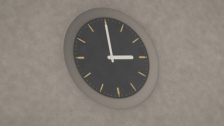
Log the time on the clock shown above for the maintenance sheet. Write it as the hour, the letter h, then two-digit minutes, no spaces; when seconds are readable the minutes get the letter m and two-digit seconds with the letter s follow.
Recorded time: 3h00
